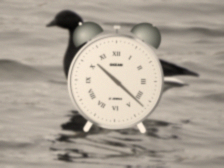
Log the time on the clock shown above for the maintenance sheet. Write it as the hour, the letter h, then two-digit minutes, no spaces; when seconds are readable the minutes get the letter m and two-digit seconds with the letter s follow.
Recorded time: 10h22
